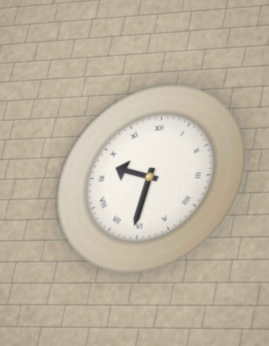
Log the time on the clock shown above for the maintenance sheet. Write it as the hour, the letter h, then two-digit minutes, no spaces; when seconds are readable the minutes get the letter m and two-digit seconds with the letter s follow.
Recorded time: 9h31
